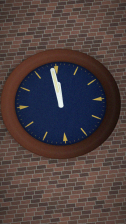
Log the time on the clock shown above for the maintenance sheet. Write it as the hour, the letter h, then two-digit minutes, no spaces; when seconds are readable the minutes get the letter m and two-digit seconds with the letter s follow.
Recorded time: 11h59
